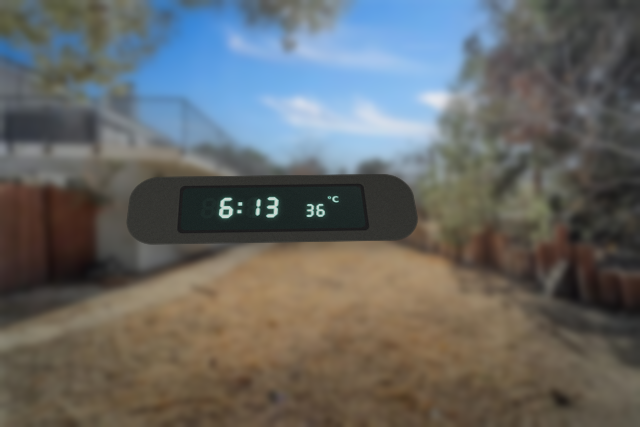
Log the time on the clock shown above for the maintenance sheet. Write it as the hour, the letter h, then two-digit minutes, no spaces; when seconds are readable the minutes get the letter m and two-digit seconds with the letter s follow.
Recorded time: 6h13
